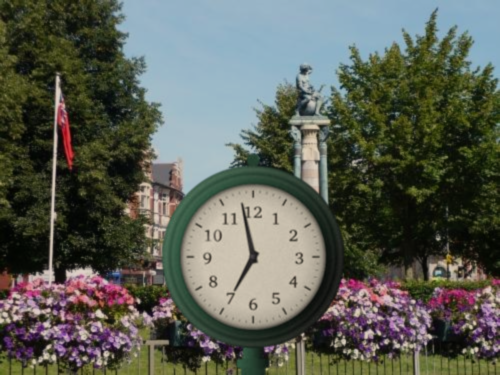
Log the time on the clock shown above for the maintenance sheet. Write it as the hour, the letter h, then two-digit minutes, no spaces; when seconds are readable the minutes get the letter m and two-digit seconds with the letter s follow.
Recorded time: 6h58
